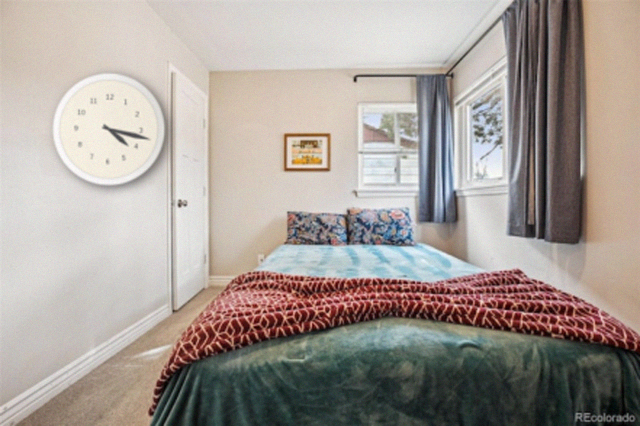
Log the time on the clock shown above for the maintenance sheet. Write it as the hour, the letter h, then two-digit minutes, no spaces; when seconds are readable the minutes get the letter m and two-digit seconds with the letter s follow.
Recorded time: 4h17
